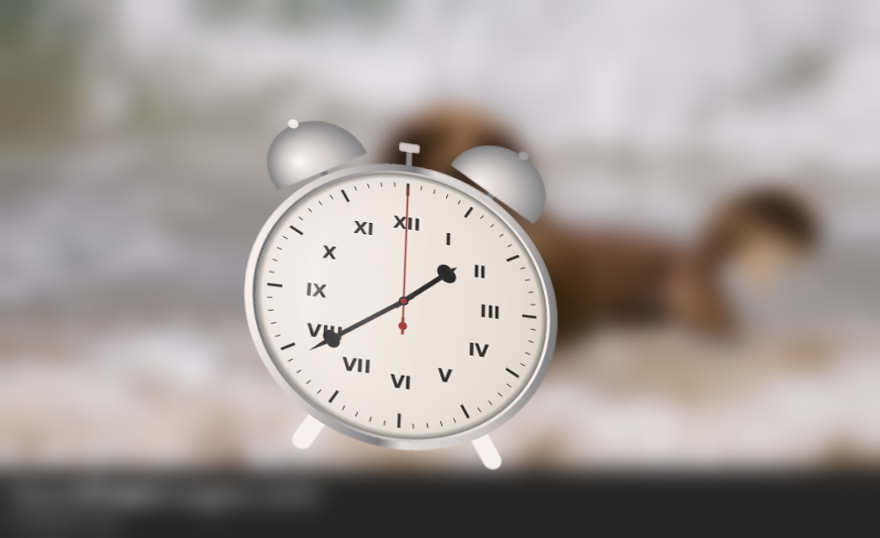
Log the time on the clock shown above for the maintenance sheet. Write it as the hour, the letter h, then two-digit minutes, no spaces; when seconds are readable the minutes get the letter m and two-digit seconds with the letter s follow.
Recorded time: 1h39m00s
